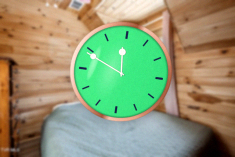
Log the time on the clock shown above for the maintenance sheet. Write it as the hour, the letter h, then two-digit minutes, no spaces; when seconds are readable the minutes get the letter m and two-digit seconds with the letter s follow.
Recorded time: 11h49
